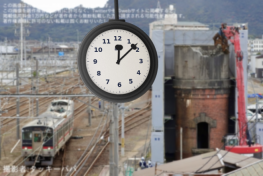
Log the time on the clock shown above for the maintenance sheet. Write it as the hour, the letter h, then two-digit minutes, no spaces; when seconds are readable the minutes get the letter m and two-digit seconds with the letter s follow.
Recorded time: 12h08
